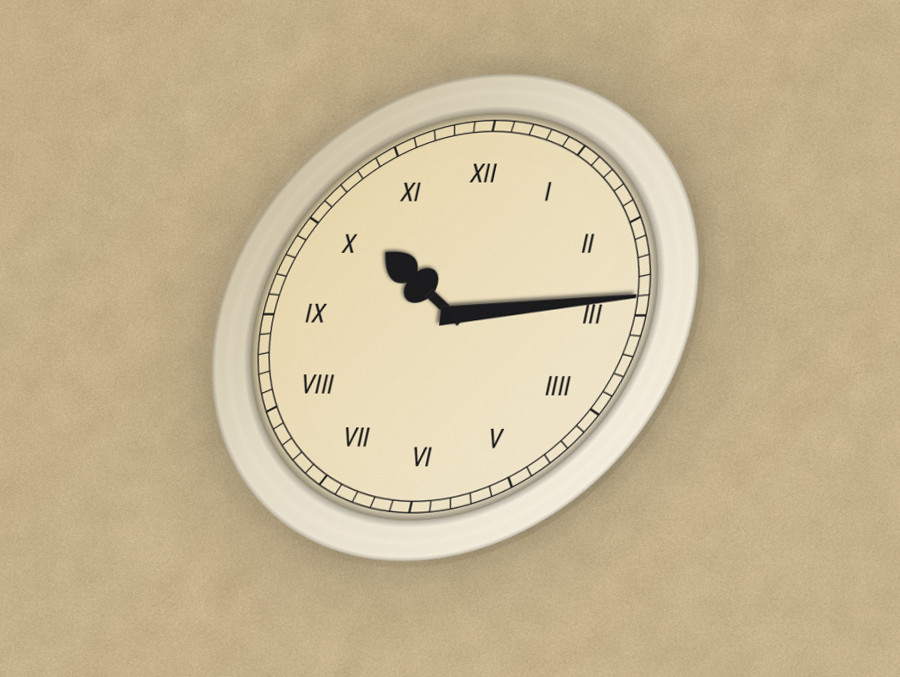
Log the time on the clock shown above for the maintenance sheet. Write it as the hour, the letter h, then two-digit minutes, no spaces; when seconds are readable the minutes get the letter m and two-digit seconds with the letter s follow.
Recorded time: 10h14
